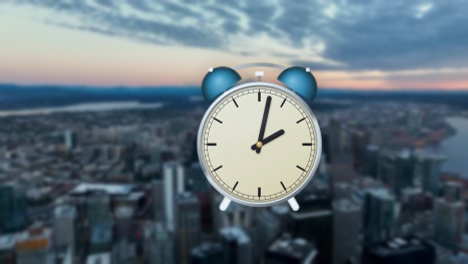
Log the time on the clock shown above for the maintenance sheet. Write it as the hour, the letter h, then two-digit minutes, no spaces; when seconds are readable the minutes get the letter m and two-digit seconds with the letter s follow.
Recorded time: 2h02
